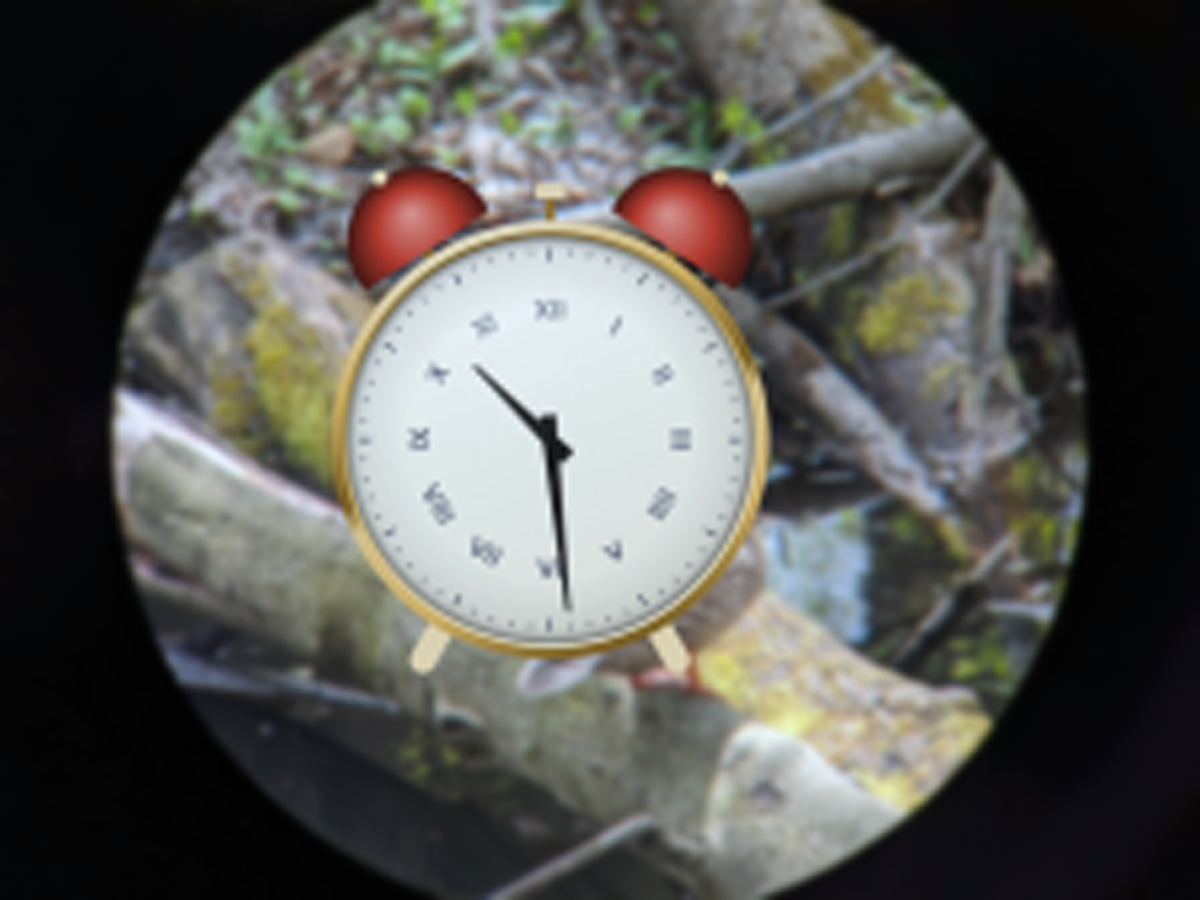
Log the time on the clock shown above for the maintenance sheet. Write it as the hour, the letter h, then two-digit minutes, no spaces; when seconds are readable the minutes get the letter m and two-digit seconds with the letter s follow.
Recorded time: 10h29
